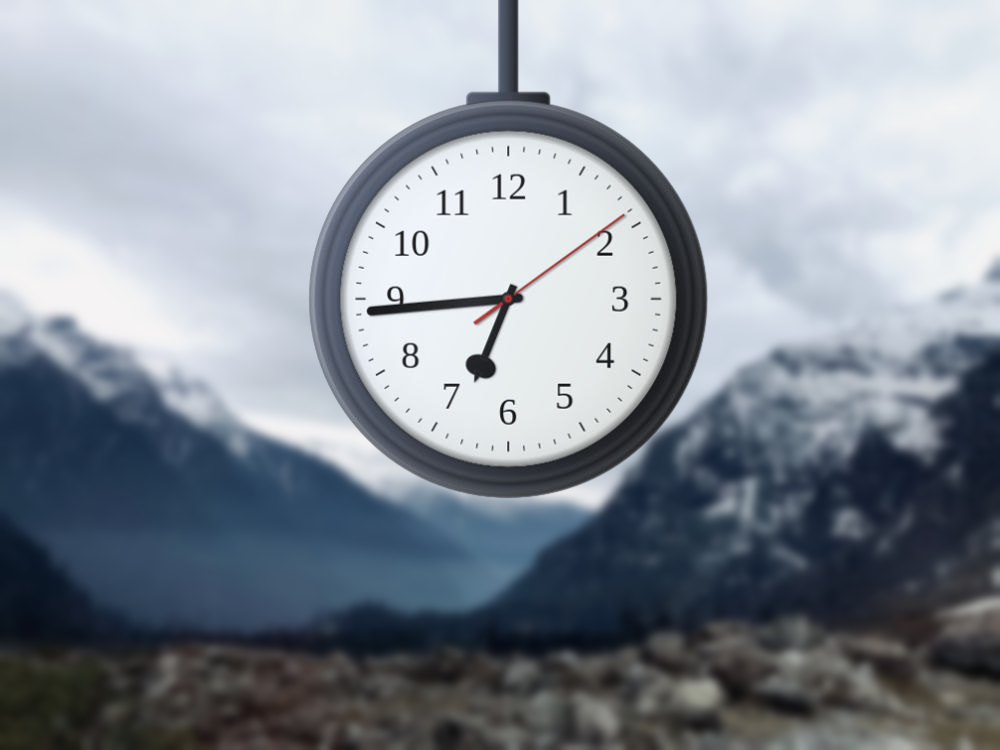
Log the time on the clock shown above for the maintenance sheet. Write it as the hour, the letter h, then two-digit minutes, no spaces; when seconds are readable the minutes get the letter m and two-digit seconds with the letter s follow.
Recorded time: 6h44m09s
